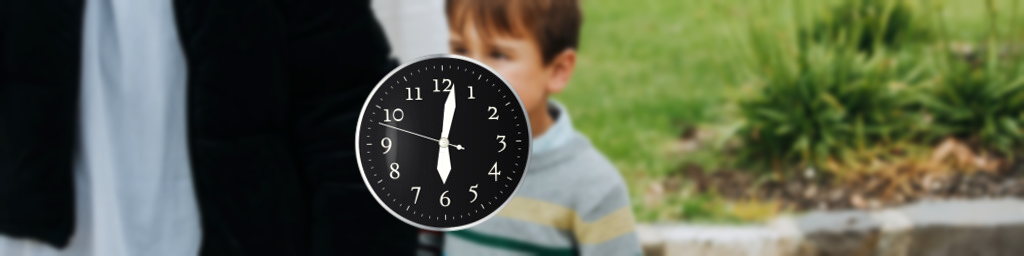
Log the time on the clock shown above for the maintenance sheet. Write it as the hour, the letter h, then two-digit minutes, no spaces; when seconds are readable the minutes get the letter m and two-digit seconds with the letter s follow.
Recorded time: 6h01m48s
